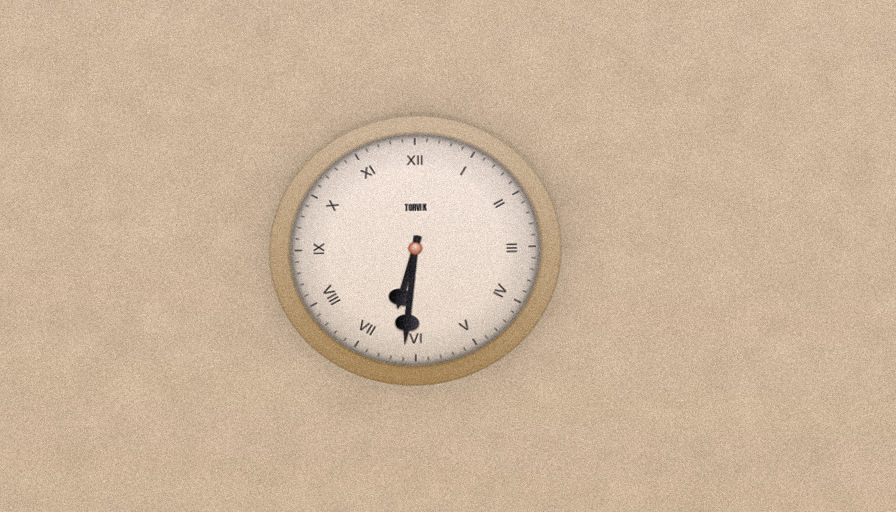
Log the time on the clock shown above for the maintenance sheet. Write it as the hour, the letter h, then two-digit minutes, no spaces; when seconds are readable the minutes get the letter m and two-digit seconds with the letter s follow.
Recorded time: 6h31
